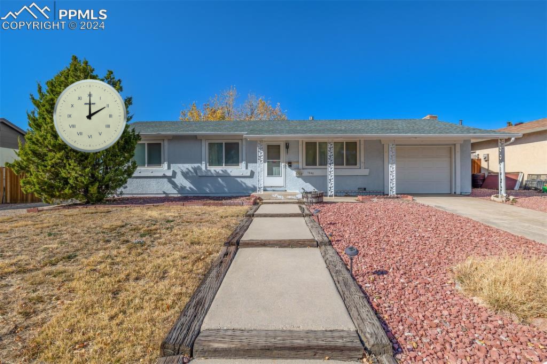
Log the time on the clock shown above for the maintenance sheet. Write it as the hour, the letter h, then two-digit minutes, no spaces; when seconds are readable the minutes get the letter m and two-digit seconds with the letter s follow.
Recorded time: 2h00
